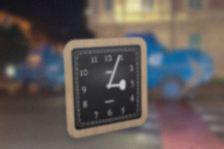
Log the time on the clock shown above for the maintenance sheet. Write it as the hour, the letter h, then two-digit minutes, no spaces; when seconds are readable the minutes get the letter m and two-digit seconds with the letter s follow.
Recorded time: 3h04
